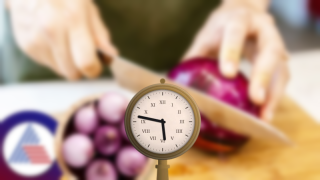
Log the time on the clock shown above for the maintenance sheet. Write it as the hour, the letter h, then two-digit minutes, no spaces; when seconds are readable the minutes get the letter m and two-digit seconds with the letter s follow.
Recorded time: 5h47
